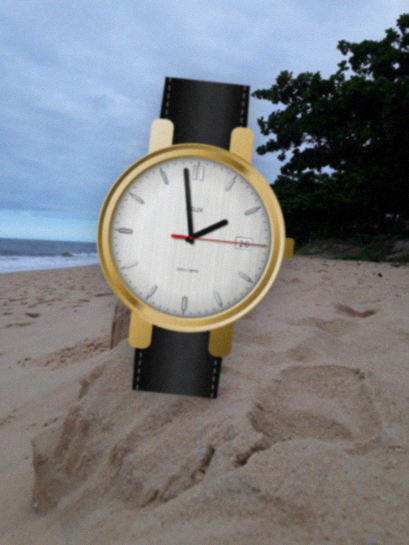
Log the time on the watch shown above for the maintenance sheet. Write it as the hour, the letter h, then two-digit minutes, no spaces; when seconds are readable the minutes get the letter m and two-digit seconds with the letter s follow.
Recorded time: 1h58m15s
